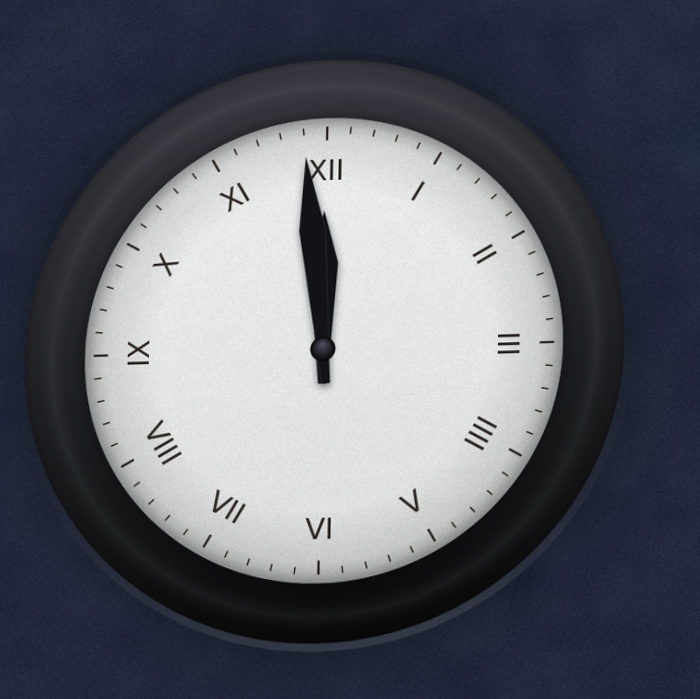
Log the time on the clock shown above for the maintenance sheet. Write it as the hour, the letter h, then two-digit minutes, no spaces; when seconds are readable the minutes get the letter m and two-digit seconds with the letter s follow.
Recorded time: 11h59
